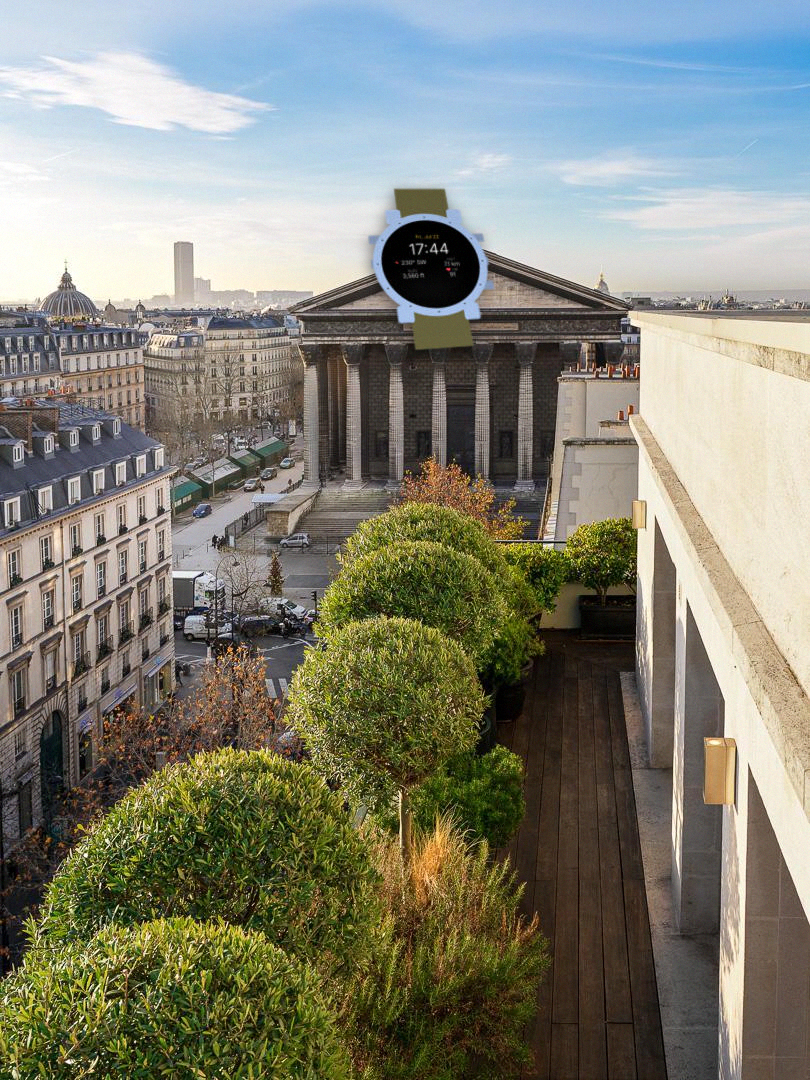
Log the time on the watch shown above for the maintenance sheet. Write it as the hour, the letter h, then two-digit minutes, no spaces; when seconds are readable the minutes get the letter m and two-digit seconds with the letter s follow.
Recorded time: 17h44
